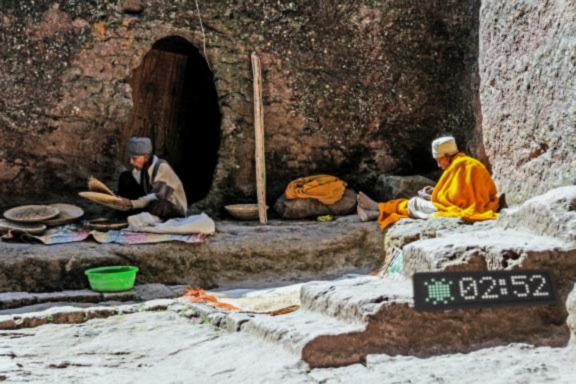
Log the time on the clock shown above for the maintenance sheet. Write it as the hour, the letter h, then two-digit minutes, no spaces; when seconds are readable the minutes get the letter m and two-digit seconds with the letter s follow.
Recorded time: 2h52
